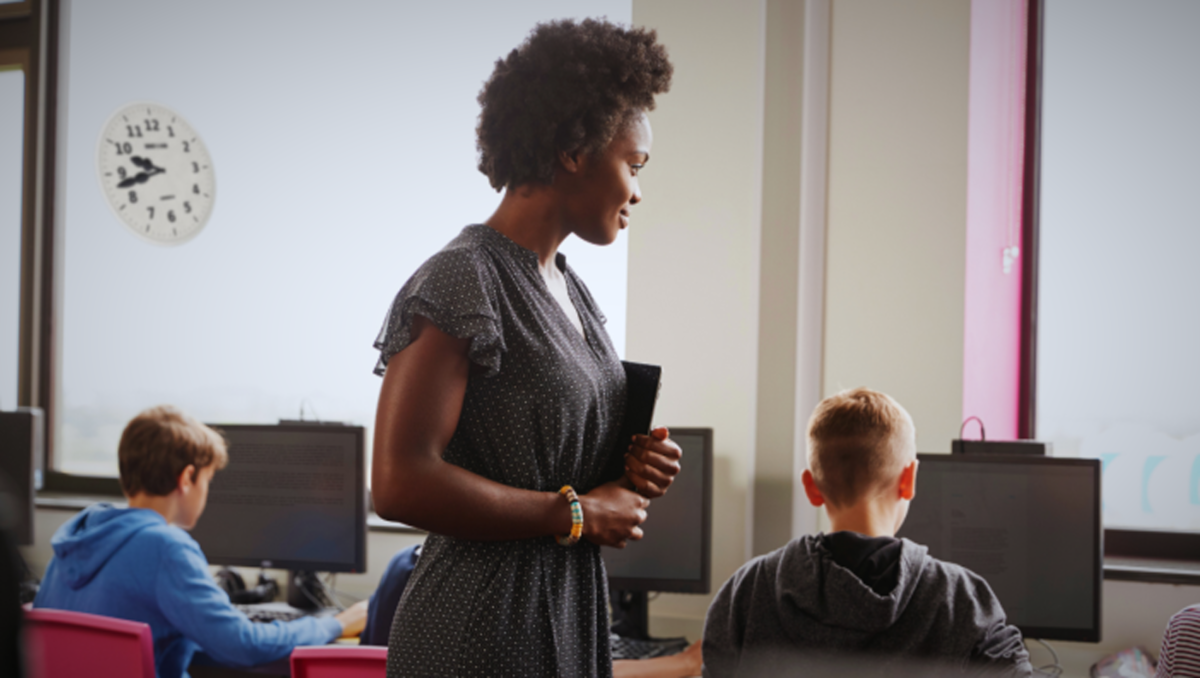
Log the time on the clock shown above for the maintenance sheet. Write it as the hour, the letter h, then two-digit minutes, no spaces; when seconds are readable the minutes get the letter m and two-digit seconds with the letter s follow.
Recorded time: 9h43
